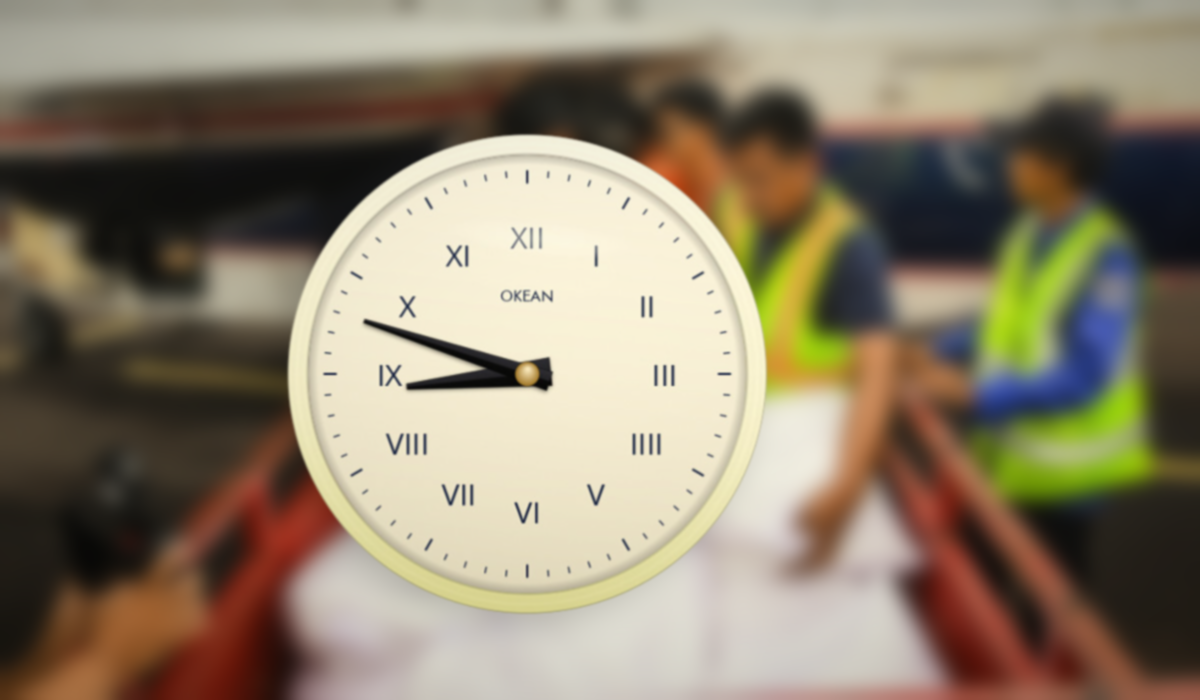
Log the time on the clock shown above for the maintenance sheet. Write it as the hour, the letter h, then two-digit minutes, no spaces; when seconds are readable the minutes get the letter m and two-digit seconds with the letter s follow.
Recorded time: 8h48
